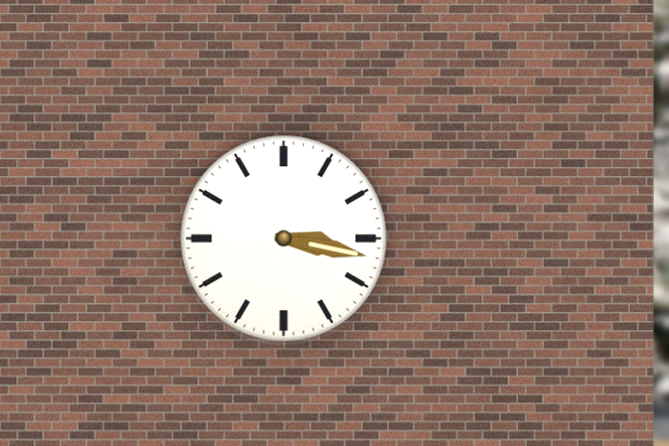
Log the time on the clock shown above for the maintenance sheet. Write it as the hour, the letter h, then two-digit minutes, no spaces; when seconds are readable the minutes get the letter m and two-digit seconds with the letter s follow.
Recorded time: 3h17
